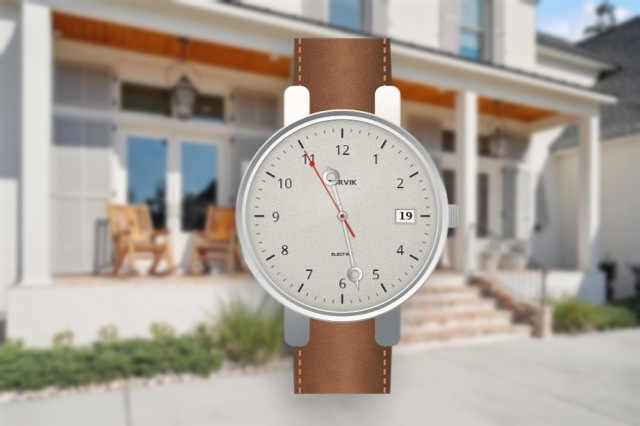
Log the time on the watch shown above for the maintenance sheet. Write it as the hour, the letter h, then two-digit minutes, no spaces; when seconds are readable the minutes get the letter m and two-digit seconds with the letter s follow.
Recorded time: 11h27m55s
